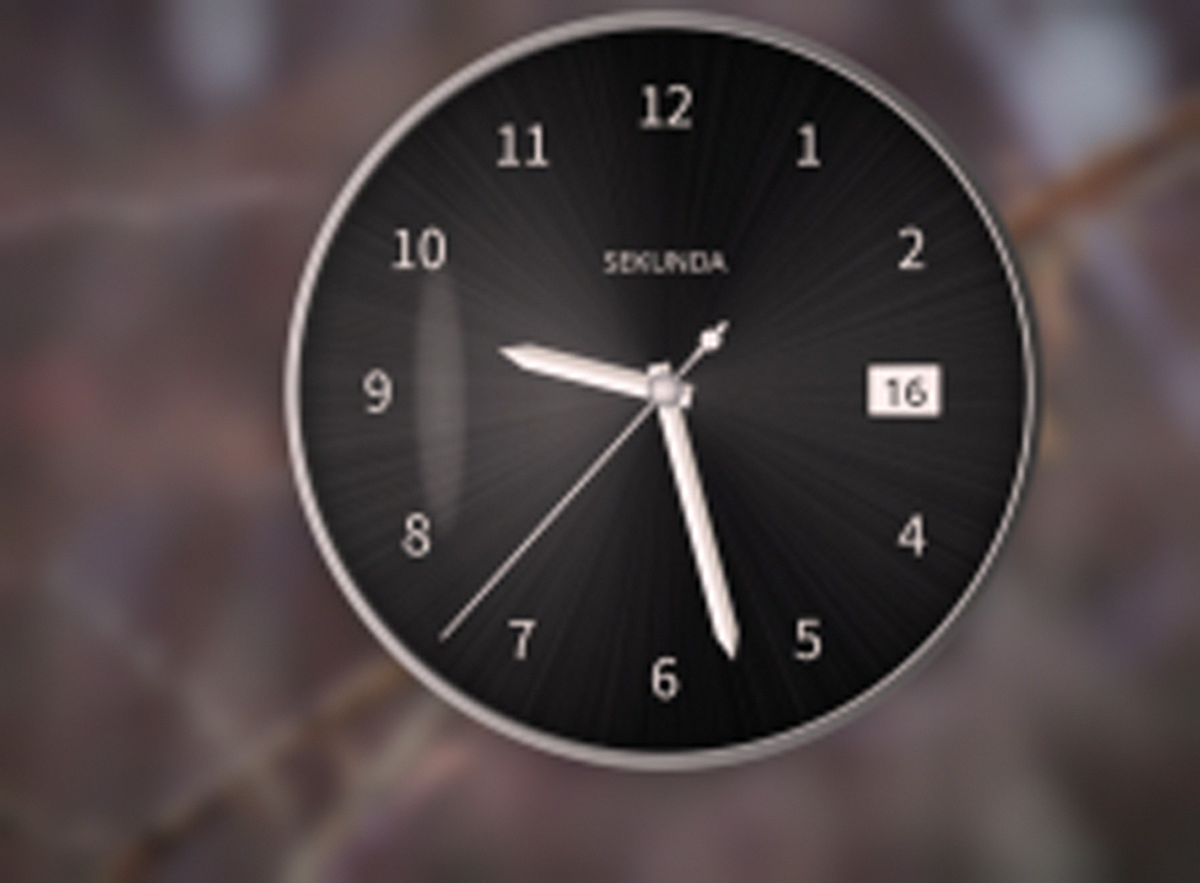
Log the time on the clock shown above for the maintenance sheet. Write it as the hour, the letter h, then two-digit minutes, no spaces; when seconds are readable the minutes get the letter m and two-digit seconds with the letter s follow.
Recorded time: 9h27m37s
